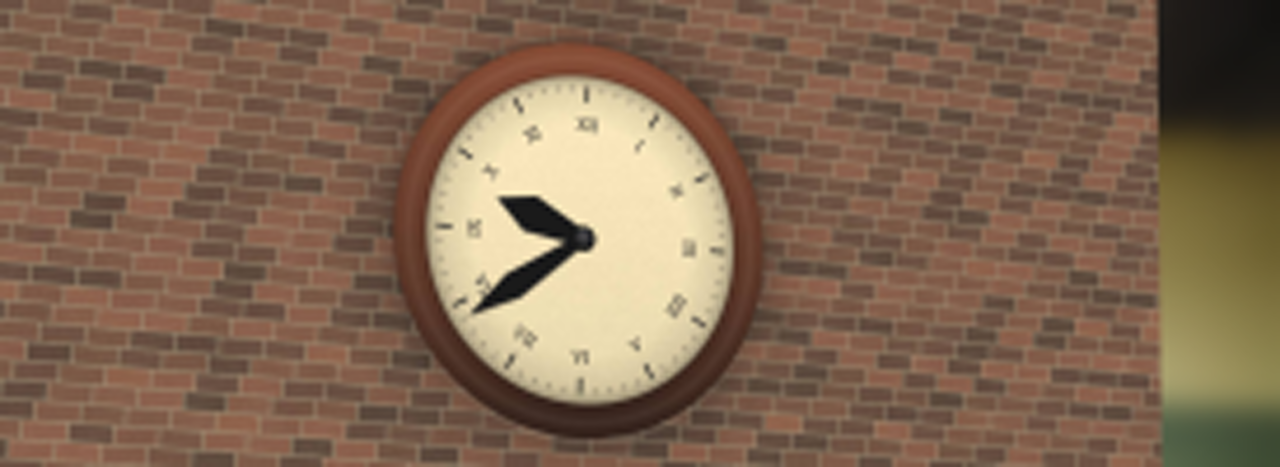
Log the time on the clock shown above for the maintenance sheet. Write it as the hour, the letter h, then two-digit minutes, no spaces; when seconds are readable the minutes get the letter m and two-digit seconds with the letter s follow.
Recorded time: 9h39
